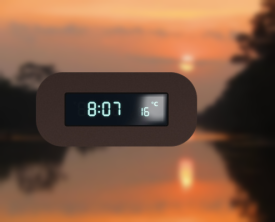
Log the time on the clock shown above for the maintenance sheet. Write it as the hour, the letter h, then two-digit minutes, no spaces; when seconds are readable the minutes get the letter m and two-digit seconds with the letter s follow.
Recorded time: 8h07
